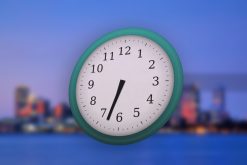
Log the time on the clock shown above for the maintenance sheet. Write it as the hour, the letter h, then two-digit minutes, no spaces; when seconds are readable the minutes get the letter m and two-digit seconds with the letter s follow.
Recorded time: 6h33
